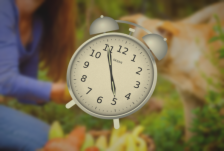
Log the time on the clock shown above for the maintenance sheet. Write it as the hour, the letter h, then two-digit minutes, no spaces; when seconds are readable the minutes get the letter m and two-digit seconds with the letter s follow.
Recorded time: 4h55
